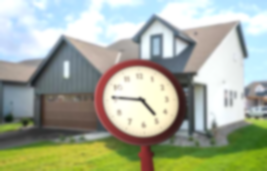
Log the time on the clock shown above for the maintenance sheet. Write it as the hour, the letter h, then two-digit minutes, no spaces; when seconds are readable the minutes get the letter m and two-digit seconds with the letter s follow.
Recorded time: 4h46
